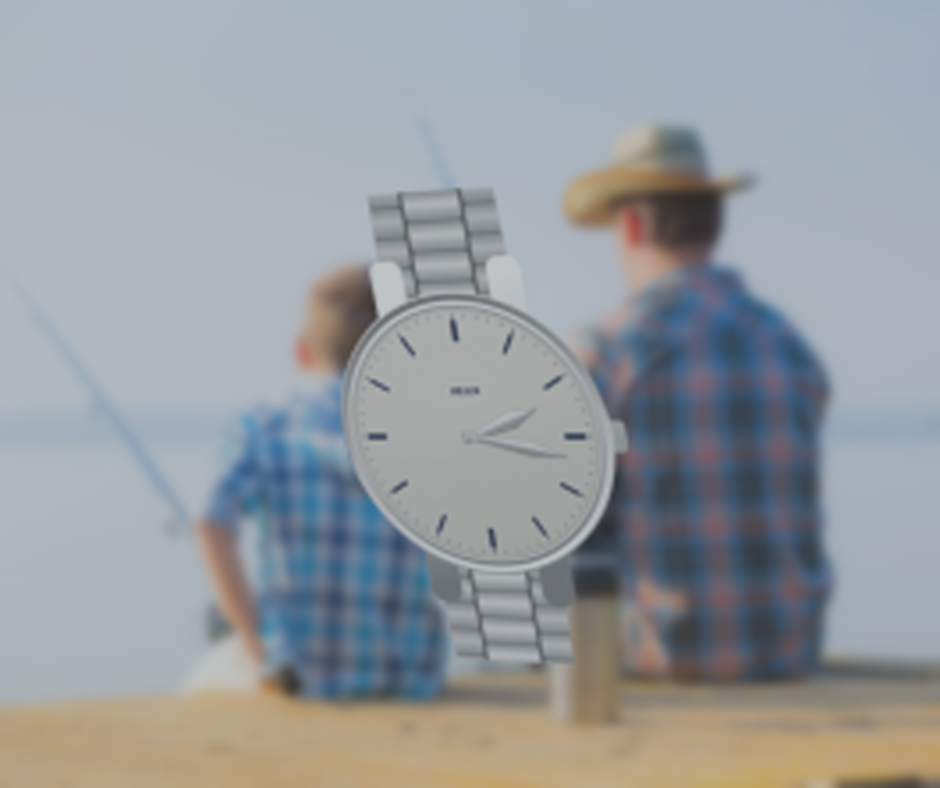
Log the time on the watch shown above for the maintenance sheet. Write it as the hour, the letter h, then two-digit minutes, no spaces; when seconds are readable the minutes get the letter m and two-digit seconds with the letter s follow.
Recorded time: 2h17
